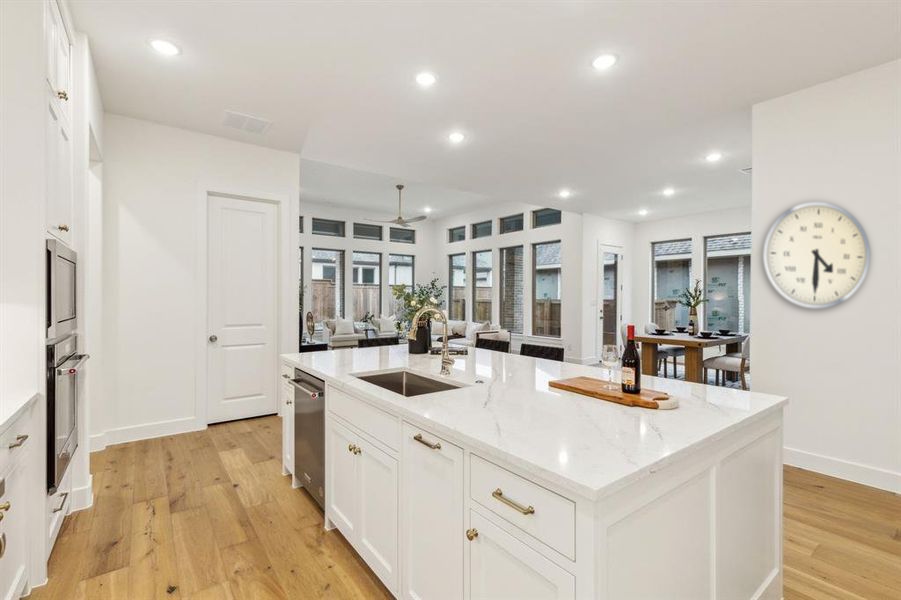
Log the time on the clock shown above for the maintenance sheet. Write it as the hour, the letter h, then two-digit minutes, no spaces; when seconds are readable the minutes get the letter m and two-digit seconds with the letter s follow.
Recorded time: 4h30
